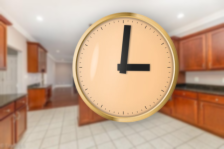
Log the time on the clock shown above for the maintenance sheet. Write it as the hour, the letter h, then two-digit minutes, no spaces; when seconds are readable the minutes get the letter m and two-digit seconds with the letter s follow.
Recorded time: 3h01
